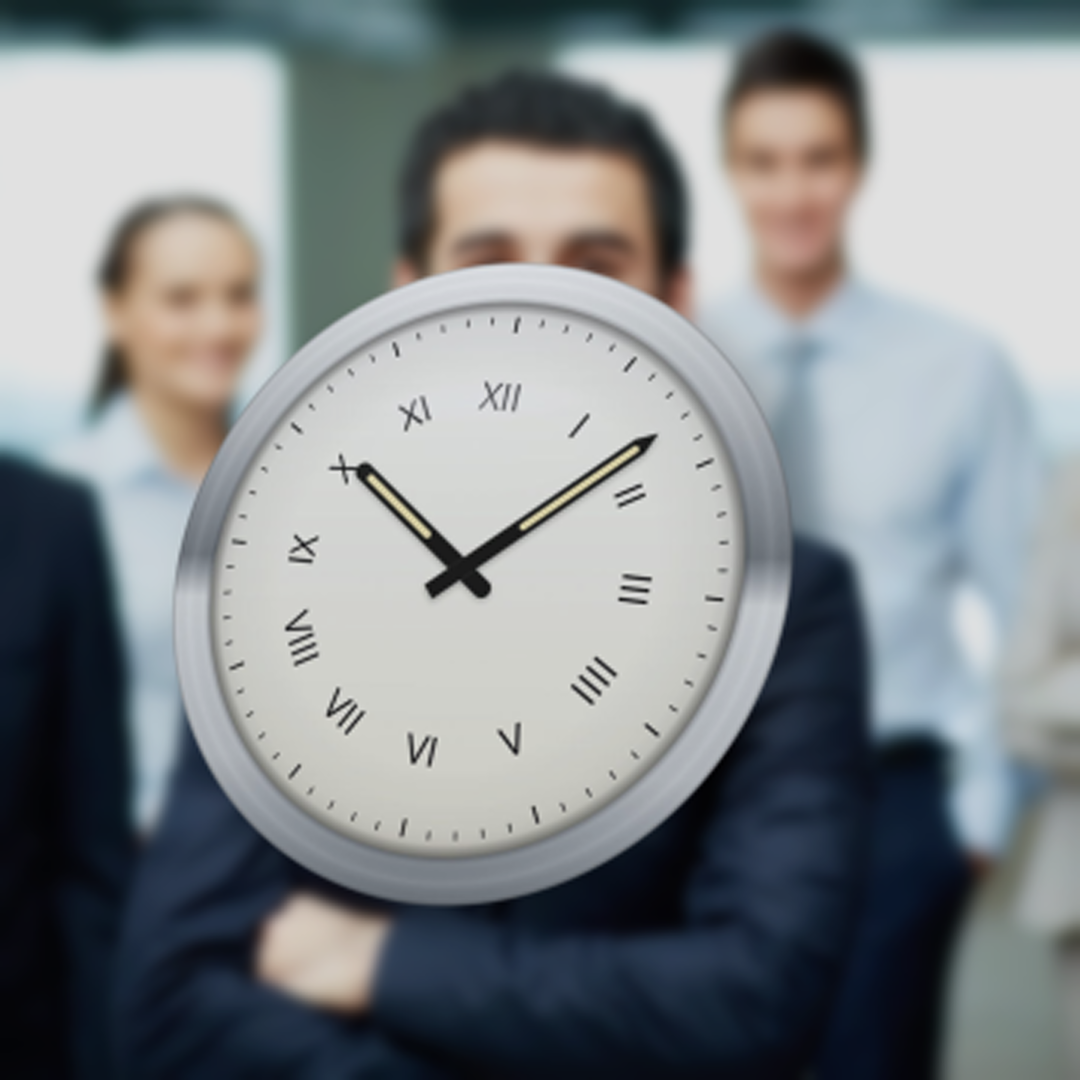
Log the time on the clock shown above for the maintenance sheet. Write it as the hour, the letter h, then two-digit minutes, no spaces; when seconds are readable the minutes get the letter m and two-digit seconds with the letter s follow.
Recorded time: 10h08
